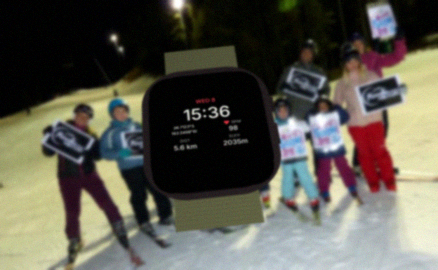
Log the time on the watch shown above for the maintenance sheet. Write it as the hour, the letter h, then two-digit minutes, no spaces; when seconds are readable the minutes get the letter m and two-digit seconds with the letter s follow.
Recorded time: 15h36
